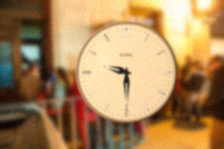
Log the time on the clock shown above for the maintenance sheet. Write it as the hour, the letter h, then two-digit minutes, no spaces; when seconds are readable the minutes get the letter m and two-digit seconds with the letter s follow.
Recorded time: 9h30
